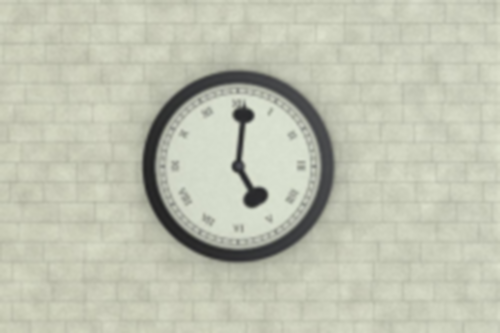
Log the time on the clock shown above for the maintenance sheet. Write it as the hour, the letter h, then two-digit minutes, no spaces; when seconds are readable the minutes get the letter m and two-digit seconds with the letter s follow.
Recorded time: 5h01
